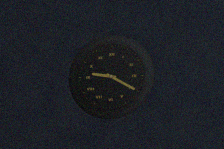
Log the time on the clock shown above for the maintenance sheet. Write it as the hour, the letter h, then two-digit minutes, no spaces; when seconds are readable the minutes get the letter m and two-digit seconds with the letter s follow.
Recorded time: 9h20
